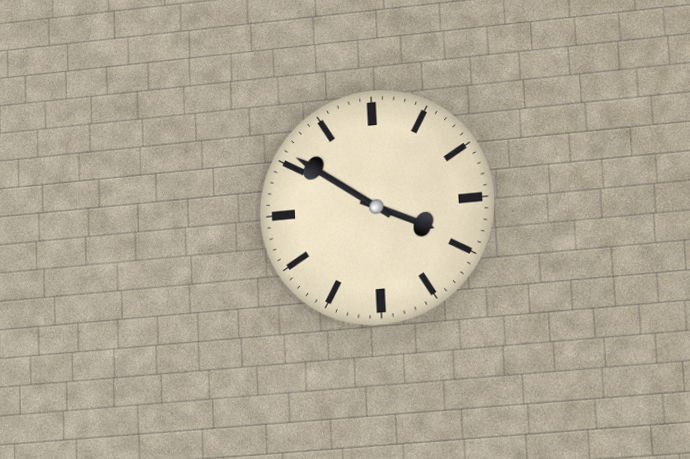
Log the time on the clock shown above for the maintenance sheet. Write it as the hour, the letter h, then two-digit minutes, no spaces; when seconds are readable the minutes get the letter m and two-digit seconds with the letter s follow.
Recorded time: 3h51
